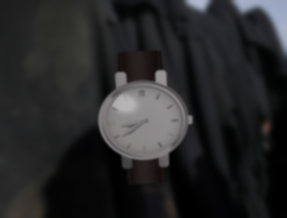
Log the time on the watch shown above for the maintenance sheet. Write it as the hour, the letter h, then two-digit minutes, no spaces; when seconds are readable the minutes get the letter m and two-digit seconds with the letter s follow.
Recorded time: 8h39
